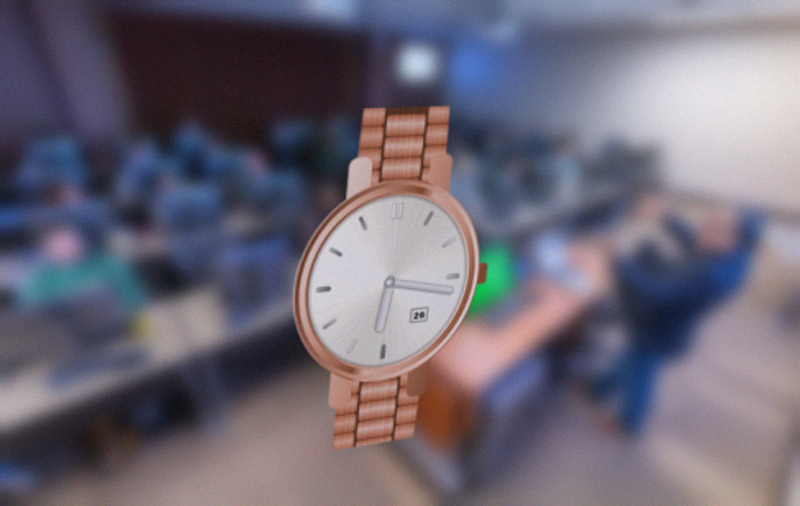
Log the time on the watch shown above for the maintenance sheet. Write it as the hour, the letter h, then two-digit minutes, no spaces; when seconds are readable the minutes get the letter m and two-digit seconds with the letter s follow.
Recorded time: 6h17
